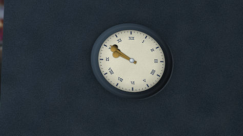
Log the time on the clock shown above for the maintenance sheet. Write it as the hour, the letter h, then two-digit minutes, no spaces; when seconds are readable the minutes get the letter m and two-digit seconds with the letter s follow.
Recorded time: 9h51
